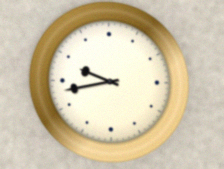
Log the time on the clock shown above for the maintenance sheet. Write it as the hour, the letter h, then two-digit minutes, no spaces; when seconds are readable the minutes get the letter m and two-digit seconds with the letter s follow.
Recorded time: 9h43
